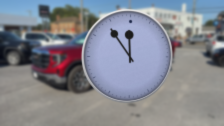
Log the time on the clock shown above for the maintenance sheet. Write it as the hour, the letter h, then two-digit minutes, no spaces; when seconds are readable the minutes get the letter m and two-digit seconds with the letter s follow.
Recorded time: 11h54
